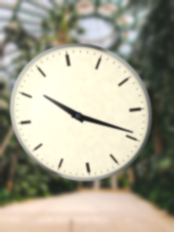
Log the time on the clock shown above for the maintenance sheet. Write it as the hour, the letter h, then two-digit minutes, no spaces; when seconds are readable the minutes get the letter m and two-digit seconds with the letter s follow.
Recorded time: 10h19
